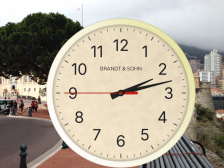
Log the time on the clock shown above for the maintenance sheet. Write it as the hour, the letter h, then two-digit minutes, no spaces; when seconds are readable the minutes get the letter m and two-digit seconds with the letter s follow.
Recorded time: 2h12m45s
